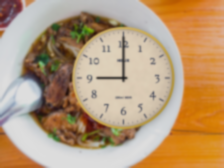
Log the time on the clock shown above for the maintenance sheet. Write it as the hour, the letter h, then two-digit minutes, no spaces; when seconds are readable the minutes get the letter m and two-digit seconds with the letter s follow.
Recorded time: 9h00
